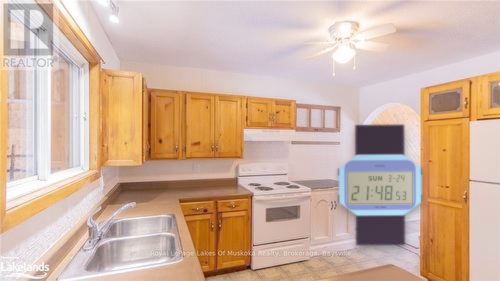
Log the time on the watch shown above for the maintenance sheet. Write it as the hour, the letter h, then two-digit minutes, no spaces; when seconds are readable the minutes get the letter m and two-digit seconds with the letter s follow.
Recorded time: 21h48
